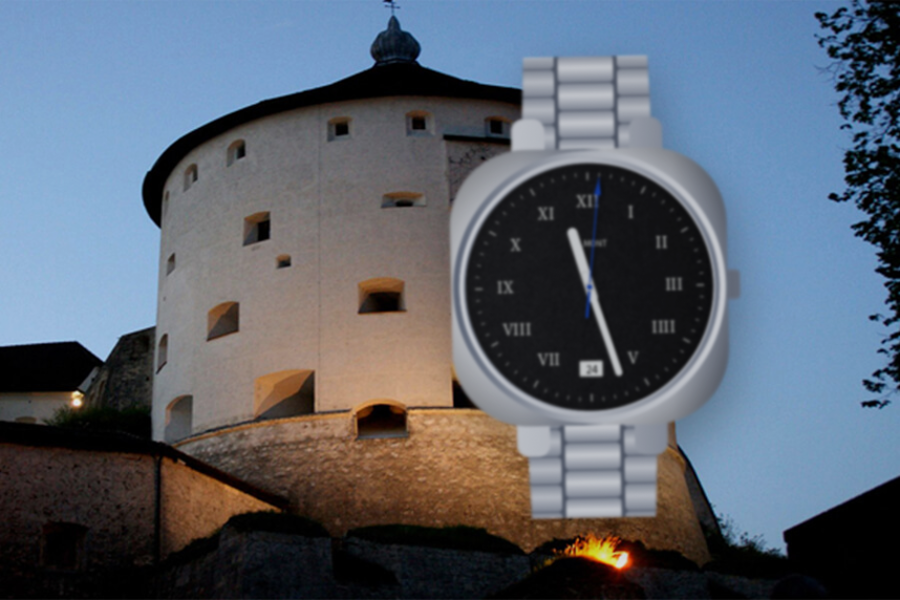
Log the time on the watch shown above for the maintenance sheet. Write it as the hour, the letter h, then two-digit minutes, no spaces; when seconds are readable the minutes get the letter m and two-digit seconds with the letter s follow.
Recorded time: 11h27m01s
